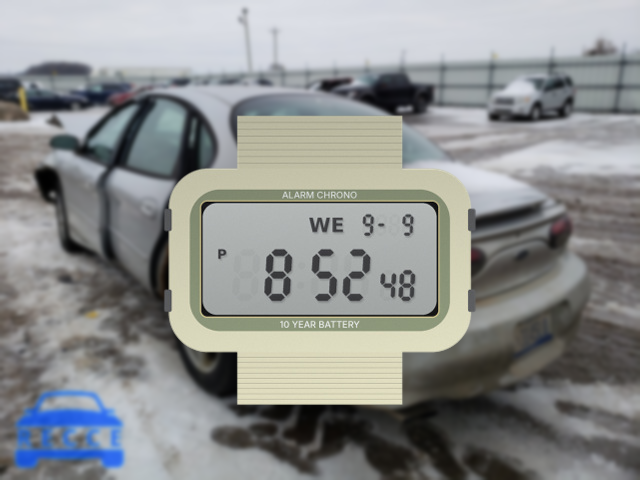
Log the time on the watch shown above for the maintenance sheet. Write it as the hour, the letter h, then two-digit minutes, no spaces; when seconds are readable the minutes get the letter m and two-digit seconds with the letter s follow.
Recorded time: 8h52m48s
